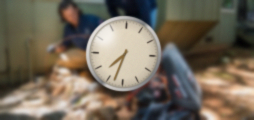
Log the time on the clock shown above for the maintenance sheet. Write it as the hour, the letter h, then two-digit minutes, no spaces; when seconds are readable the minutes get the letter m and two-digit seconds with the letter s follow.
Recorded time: 7h33
